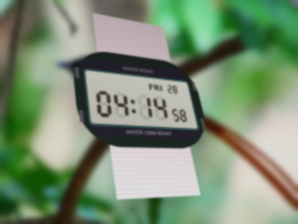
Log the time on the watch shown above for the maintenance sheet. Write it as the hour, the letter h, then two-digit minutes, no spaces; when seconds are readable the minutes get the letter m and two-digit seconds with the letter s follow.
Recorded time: 4h14m58s
